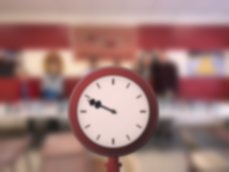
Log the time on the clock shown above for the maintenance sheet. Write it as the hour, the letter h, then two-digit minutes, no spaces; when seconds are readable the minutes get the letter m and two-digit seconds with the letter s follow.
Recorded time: 9h49
